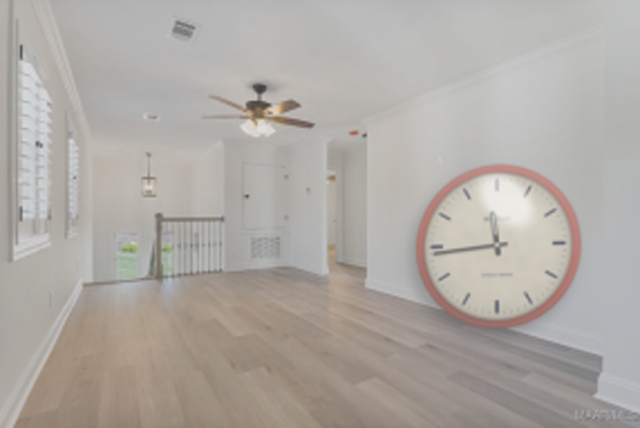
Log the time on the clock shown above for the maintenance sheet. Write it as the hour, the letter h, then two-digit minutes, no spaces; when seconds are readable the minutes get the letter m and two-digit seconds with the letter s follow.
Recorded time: 11h44
